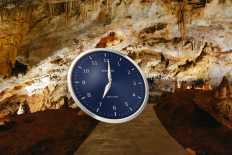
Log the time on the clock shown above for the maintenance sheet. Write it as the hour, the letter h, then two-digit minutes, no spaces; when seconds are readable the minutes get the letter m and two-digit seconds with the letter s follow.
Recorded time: 7h01
